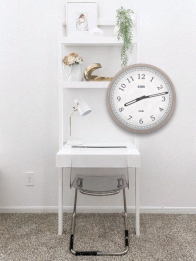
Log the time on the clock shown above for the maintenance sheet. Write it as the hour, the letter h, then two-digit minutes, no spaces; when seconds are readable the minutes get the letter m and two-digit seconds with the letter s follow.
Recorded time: 8h13
